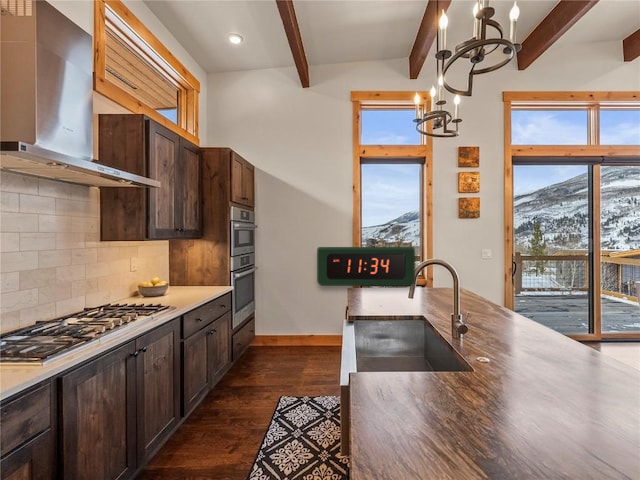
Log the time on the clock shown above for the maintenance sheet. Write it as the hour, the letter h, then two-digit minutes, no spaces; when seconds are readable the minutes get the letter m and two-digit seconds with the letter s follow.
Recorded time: 11h34
